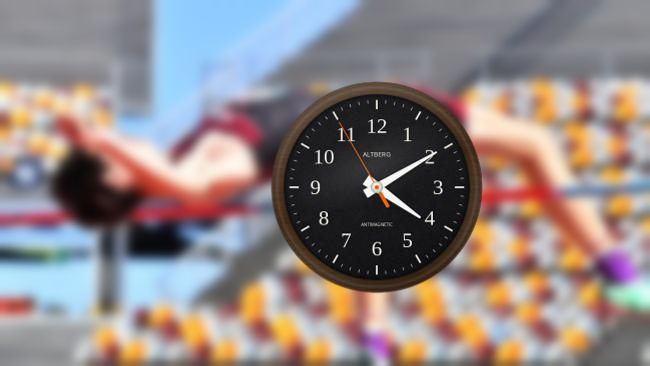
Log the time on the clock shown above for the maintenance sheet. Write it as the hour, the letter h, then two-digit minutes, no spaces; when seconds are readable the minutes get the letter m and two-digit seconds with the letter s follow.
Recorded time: 4h09m55s
